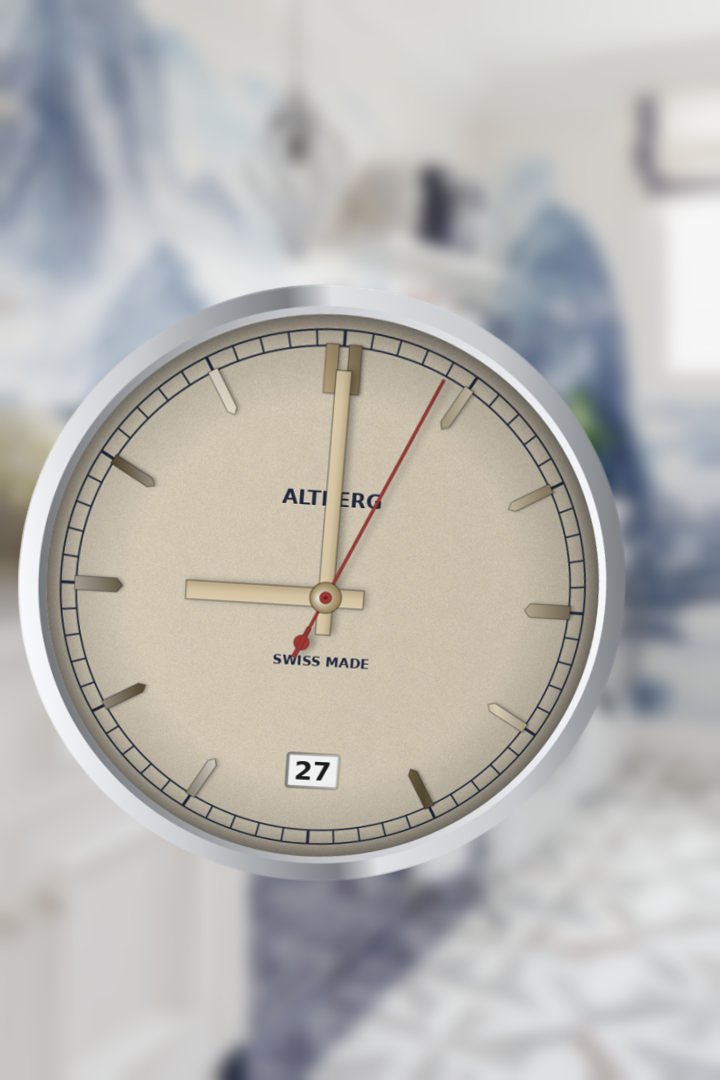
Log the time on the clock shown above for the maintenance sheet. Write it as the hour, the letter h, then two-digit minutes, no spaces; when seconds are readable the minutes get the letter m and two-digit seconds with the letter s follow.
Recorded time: 9h00m04s
